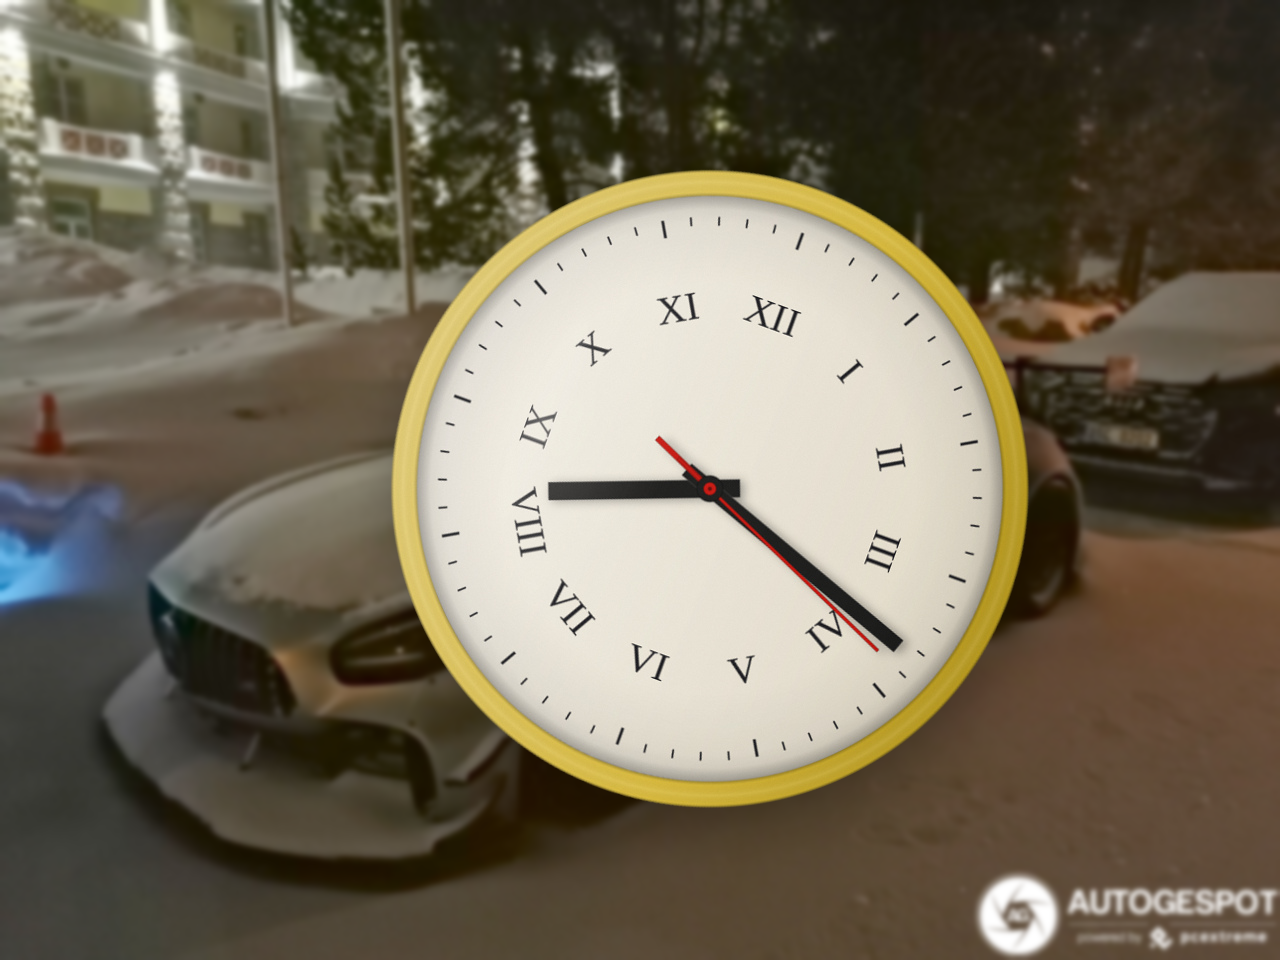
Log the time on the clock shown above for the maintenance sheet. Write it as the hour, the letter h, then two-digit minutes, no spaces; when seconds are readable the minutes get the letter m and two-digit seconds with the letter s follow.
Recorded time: 8h18m19s
